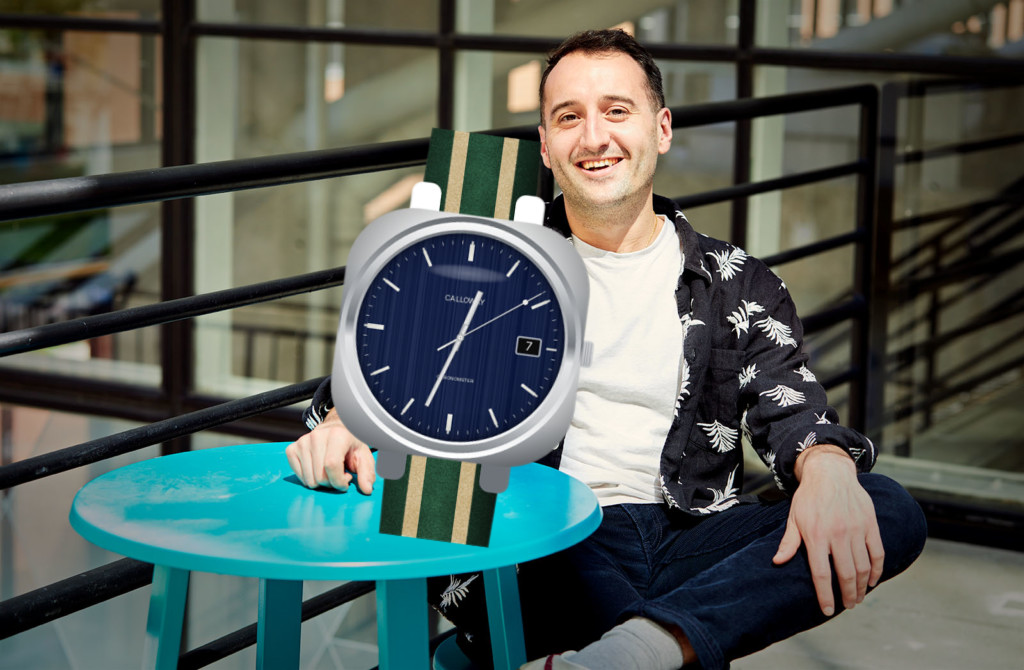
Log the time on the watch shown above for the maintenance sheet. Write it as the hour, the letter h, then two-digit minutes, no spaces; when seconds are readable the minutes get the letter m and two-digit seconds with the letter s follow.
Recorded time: 12h33m09s
